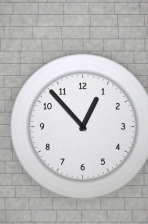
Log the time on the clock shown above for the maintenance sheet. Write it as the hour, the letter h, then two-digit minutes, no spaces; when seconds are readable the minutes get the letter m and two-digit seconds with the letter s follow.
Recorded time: 12h53
